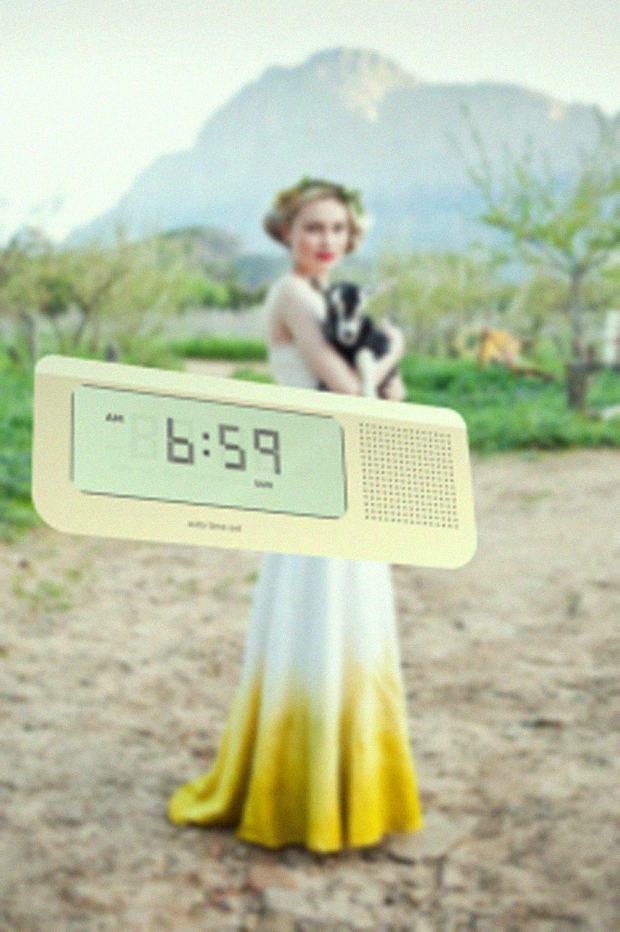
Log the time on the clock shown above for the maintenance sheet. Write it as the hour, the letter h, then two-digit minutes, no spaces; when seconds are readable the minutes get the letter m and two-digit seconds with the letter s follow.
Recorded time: 6h59
